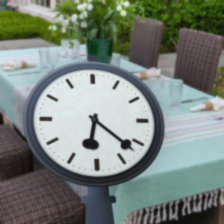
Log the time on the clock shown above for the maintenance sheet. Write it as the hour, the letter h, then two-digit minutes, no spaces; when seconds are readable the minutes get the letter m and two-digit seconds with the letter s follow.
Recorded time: 6h22
